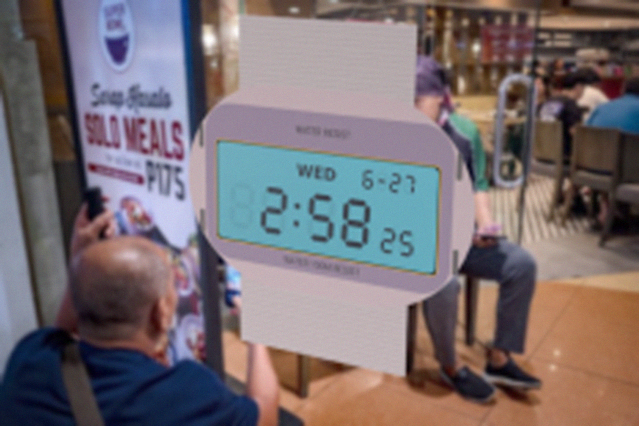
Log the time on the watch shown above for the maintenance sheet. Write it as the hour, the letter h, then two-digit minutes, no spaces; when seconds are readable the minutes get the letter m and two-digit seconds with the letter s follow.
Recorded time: 2h58m25s
